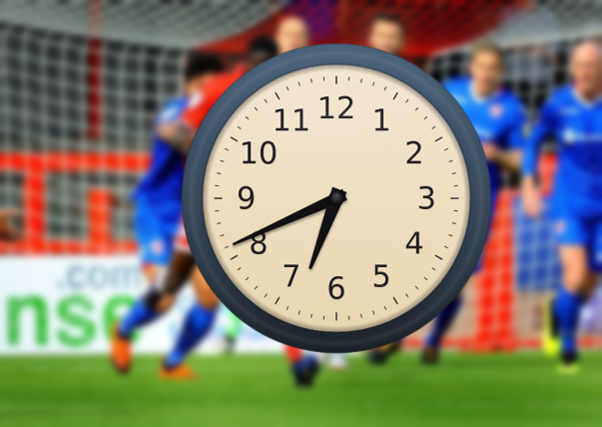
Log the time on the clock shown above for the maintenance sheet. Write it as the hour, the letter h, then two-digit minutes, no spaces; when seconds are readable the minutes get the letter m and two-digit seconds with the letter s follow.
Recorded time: 6h41
